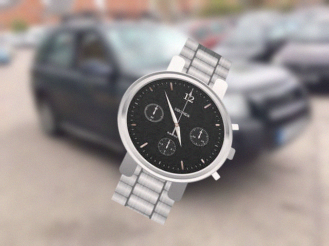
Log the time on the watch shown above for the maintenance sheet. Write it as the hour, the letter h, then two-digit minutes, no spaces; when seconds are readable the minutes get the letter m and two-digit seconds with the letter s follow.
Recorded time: 4h53
